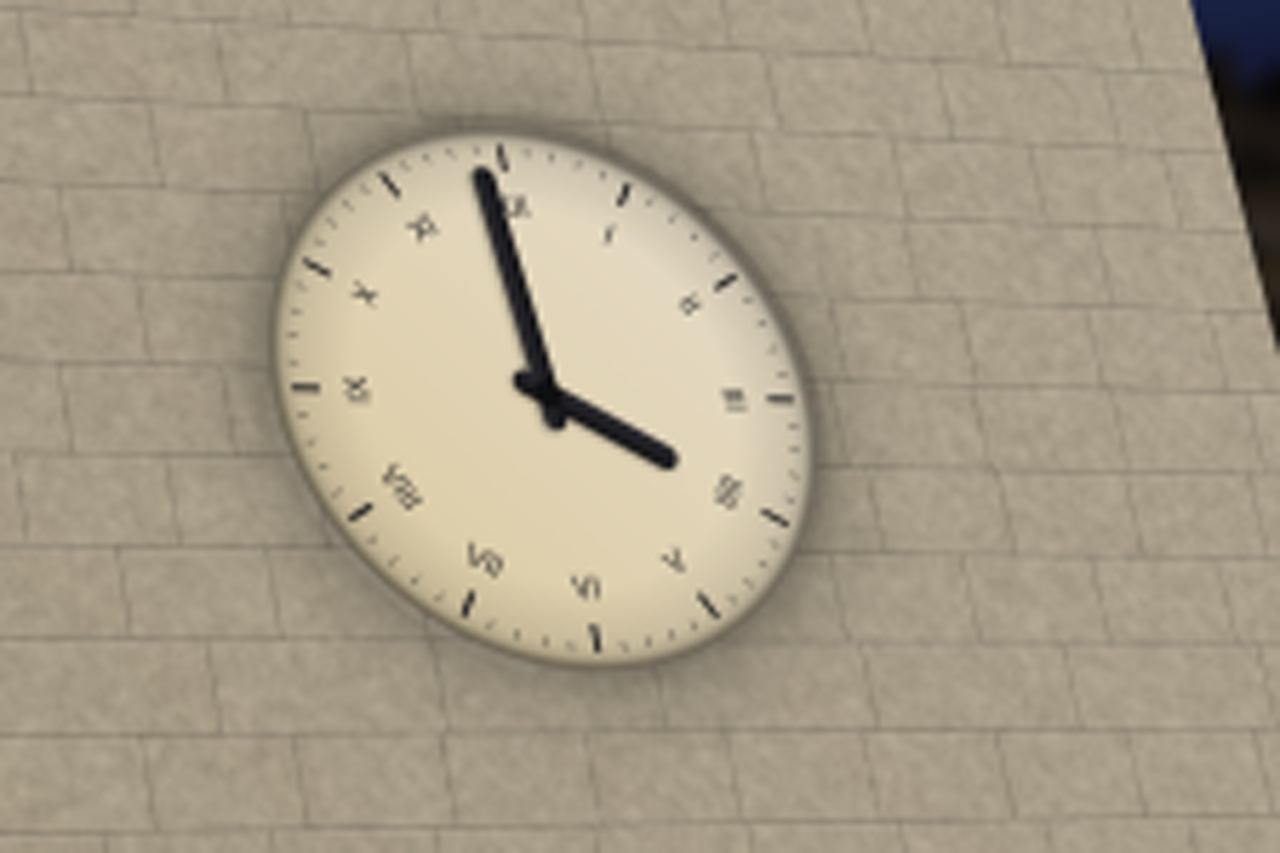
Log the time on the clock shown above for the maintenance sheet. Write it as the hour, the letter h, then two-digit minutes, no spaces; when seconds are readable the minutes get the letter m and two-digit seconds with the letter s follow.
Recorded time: 3h59
